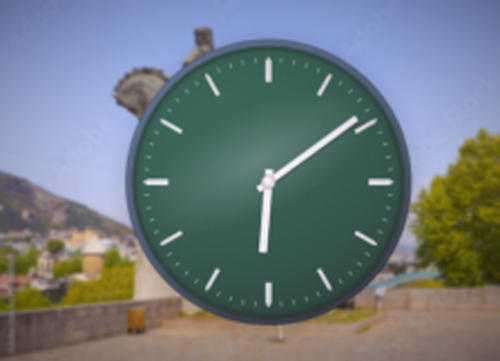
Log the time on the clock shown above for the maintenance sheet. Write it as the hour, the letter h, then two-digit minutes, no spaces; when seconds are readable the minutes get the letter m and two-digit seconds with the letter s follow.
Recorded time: 6h09
